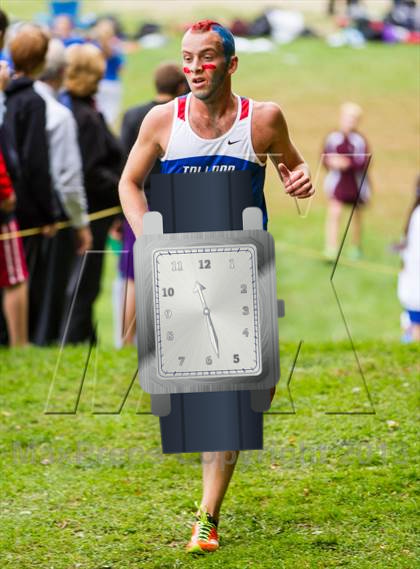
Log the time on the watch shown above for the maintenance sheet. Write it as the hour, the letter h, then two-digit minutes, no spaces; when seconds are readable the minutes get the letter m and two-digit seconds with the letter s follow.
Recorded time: 11h28
